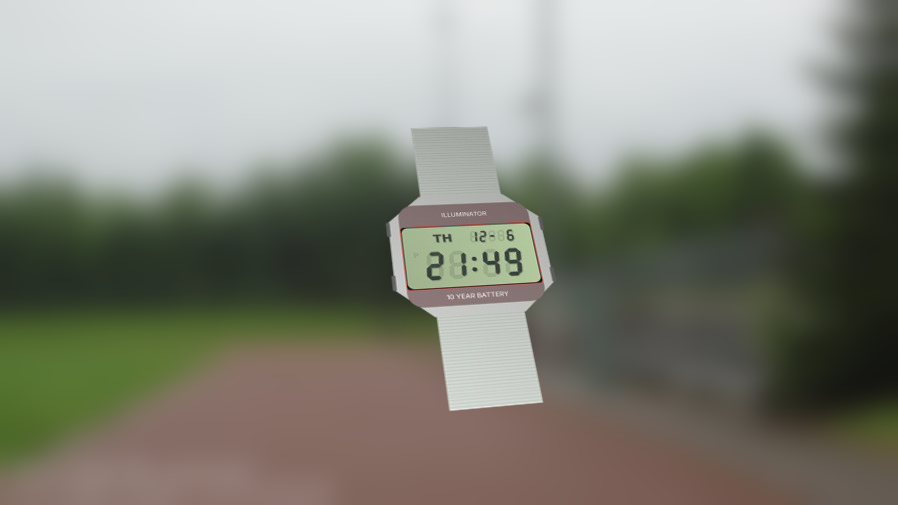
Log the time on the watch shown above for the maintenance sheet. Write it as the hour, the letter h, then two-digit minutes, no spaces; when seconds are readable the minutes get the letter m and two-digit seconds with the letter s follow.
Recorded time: 21h49
